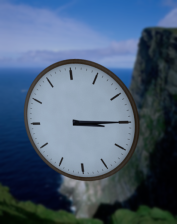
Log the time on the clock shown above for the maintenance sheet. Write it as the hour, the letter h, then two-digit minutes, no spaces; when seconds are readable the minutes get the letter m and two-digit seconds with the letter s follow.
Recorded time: 3h15
